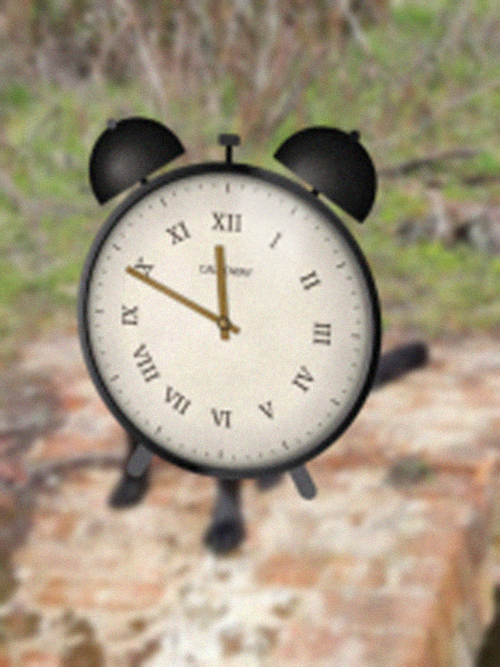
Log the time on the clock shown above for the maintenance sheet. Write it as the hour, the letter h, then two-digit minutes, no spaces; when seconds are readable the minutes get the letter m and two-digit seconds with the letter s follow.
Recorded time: 11h49
